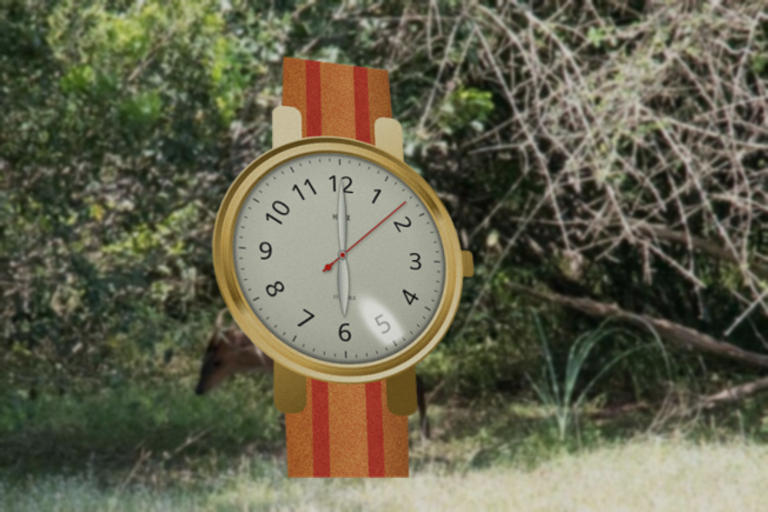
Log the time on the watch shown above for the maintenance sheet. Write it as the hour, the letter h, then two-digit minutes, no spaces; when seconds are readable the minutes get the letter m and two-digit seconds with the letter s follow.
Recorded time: 6h00m08s
